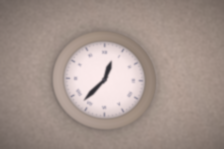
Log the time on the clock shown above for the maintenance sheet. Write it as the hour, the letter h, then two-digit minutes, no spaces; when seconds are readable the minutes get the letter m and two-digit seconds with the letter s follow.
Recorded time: 12h37
